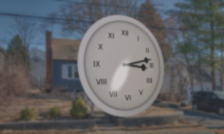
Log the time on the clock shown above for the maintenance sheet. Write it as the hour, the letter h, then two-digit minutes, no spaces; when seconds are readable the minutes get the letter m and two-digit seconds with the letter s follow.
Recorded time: 3h13
